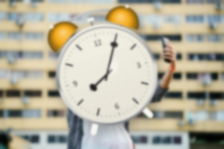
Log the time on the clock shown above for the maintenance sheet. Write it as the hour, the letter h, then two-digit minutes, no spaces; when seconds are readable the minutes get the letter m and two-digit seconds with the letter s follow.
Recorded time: 8h05
